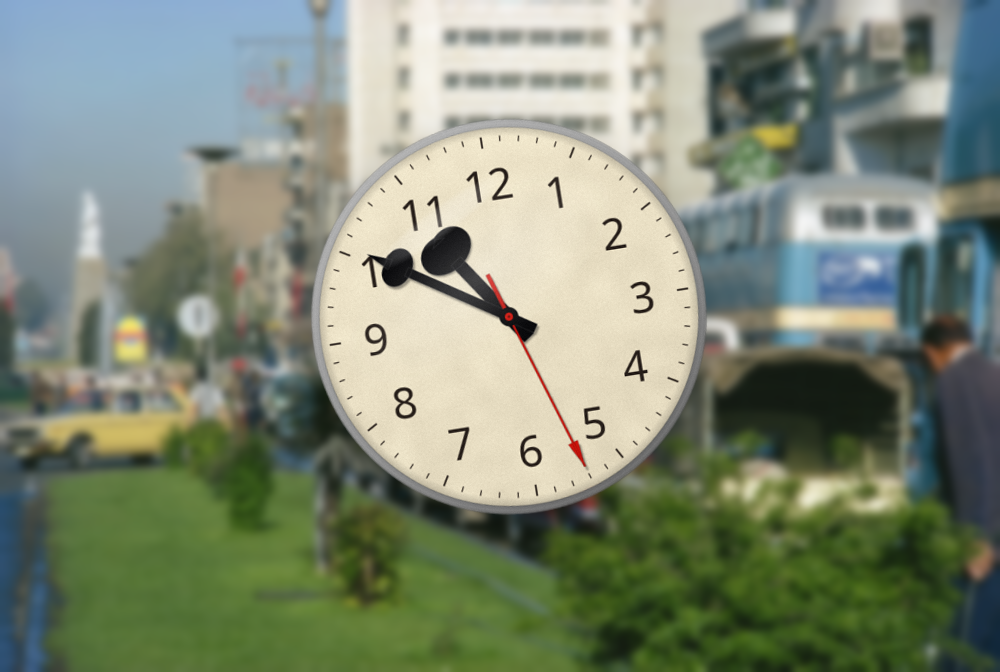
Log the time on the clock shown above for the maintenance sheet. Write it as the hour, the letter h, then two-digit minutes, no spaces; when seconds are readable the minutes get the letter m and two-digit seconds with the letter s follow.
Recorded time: 10h50m27s
